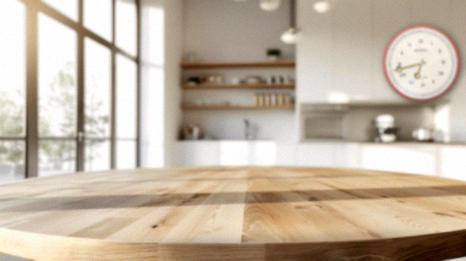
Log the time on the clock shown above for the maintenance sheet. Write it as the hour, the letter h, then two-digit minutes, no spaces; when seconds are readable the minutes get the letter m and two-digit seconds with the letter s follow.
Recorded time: 6h43
